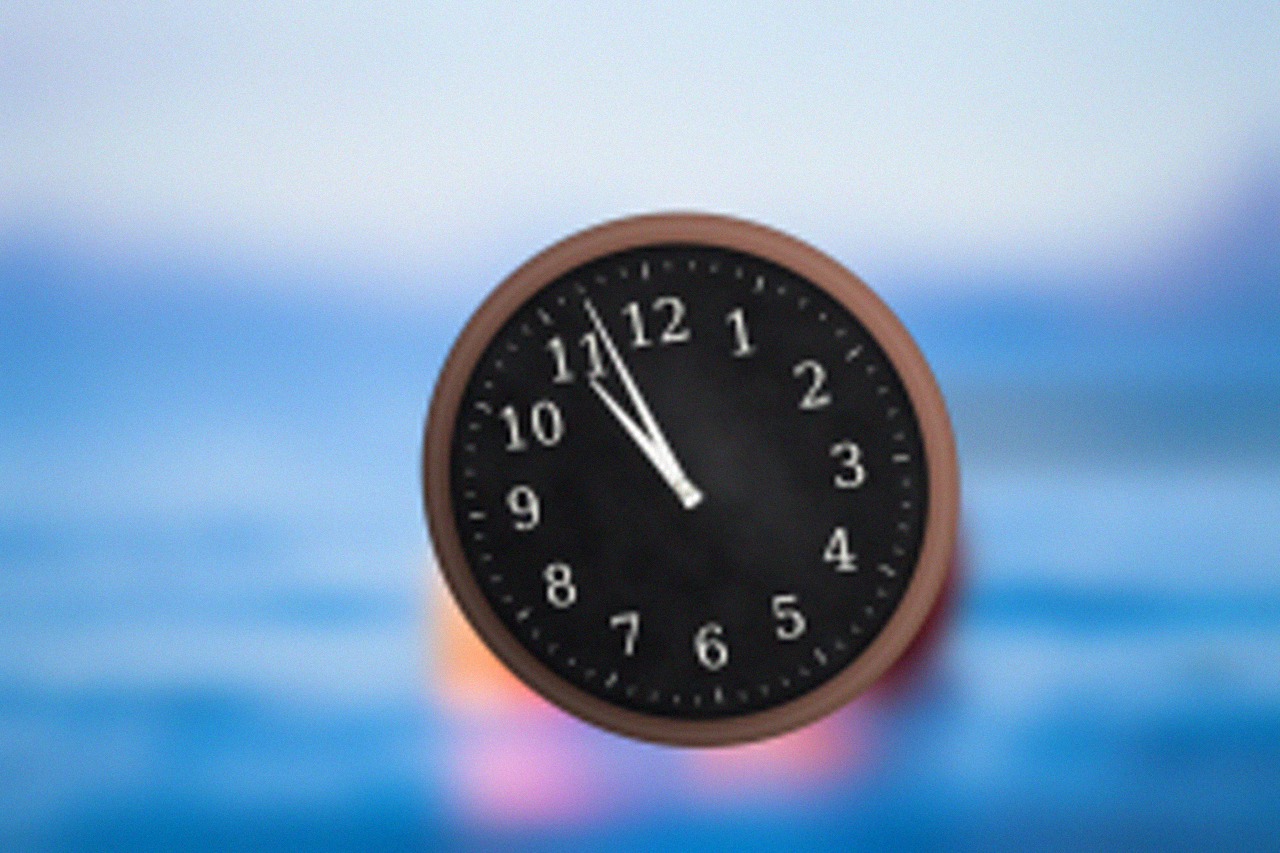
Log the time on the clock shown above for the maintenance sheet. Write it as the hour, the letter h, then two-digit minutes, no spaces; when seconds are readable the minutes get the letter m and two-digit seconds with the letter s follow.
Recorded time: 10h57
